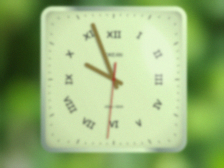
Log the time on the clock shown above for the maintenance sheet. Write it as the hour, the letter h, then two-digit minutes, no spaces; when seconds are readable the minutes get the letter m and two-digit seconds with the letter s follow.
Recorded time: 9h56m31s
